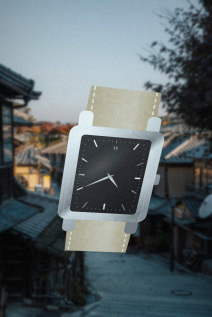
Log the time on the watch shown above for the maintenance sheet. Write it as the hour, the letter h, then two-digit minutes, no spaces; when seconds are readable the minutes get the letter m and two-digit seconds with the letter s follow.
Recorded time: 4h40
